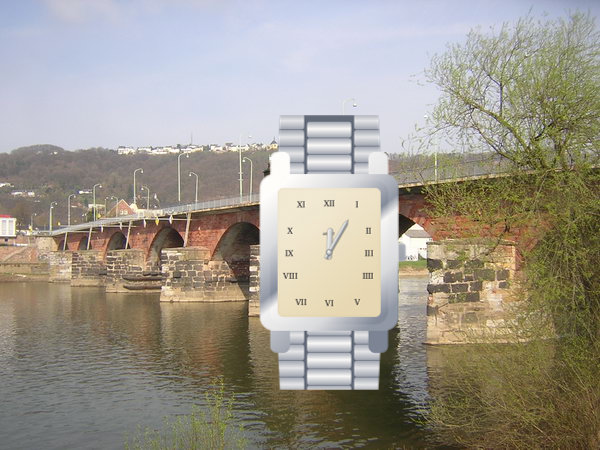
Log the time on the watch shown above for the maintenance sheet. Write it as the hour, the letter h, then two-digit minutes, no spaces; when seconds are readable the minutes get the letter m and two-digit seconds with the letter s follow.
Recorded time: 12h05
